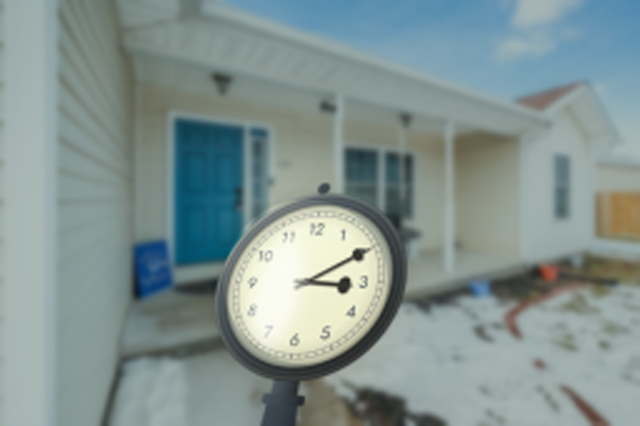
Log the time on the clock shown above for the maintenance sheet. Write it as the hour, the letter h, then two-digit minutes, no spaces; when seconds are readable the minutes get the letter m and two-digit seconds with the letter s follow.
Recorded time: 3h10
